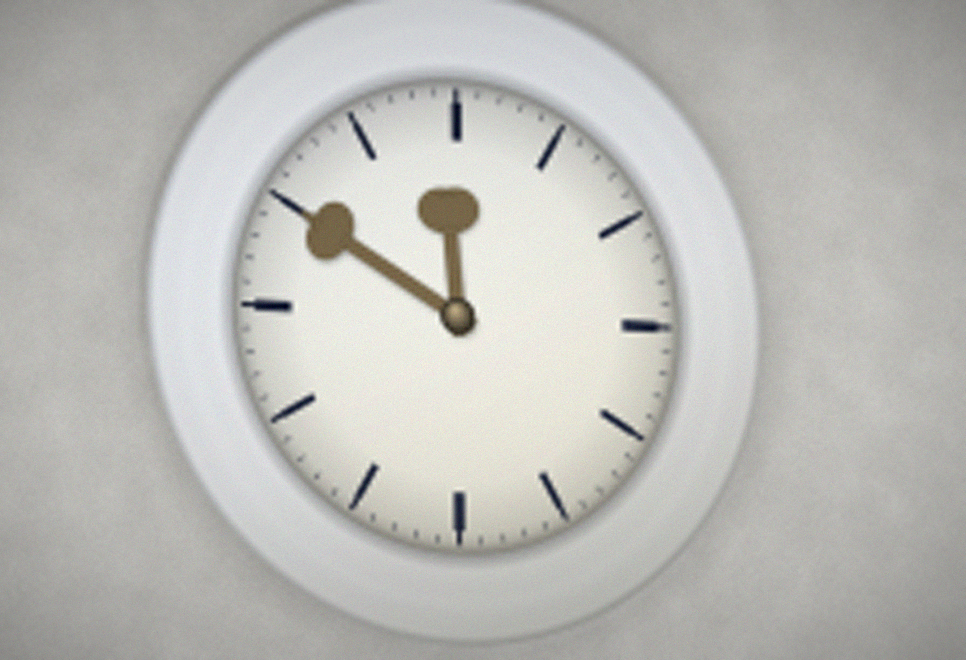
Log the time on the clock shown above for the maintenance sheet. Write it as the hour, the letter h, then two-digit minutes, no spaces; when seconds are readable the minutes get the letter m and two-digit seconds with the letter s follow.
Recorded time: 11h50
